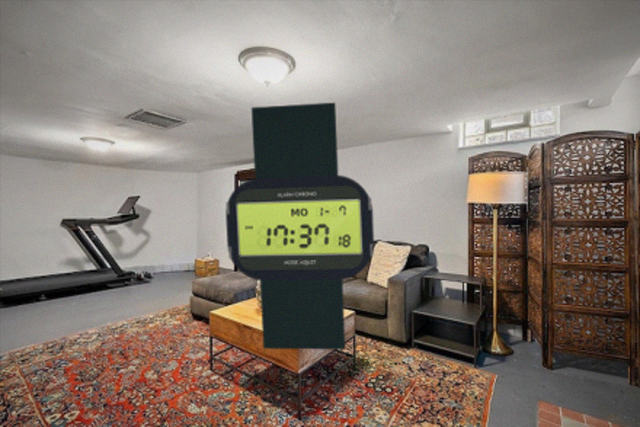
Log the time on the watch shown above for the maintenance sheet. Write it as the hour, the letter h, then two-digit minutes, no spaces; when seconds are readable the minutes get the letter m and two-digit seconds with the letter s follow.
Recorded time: 17h37m18s
